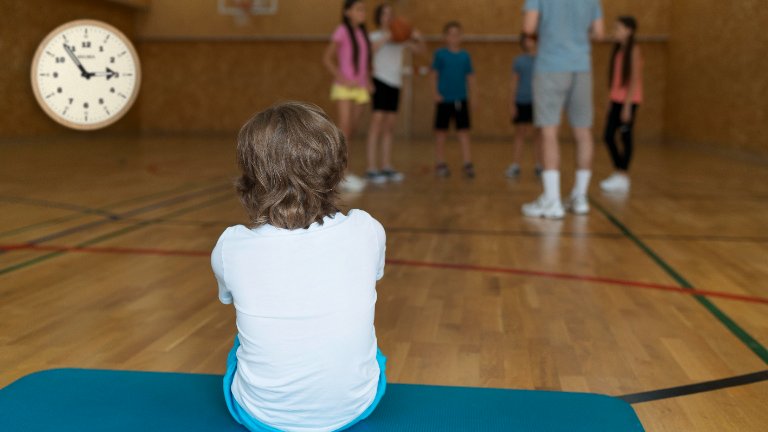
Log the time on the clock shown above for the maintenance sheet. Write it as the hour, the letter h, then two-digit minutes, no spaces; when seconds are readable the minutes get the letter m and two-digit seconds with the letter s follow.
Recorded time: 2h54
